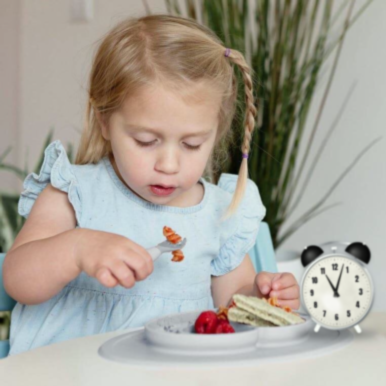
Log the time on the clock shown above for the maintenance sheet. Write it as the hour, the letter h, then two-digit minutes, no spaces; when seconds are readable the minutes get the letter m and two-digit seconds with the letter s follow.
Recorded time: 11h03
